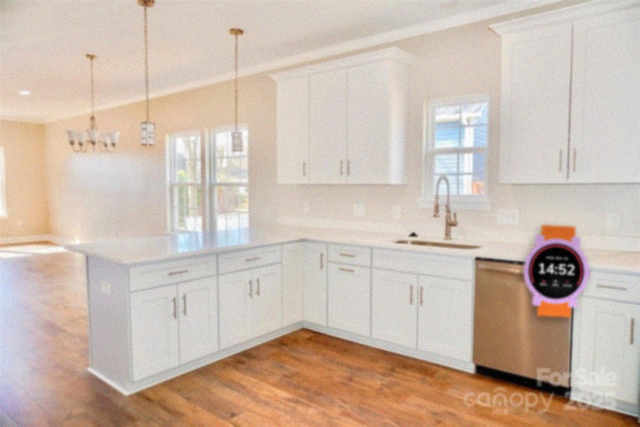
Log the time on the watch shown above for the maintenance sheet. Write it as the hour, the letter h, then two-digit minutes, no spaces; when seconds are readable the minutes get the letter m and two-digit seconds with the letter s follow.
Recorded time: 14h52
